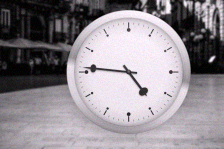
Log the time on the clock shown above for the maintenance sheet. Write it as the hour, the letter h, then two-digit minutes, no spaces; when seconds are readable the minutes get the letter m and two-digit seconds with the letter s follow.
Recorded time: 4h46
